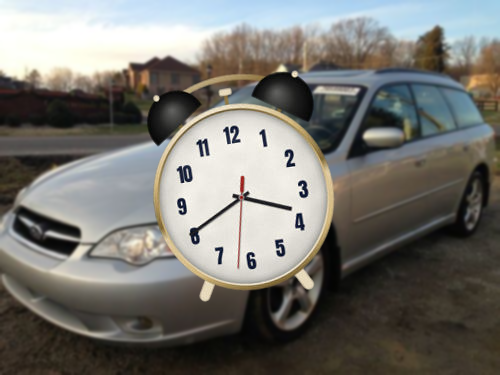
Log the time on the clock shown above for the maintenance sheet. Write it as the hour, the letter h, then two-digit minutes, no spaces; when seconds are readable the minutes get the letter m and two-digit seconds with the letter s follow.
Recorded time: 3h40m32s
